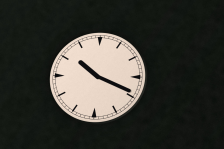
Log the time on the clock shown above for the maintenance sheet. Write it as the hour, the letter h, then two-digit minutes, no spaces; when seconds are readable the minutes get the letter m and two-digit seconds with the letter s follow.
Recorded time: 10h19
